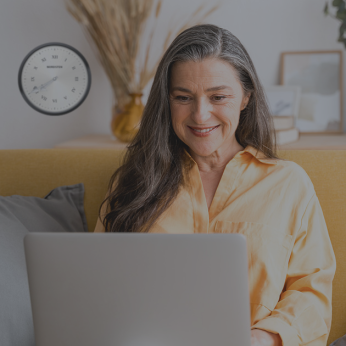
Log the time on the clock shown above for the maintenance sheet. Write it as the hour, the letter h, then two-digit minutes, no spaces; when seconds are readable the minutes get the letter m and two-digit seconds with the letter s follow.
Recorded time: 7h40
